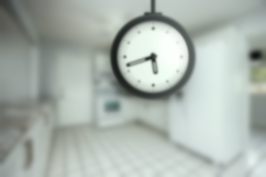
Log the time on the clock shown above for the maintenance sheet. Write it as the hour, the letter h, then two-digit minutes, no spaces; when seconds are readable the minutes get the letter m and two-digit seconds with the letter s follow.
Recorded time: 5h42
